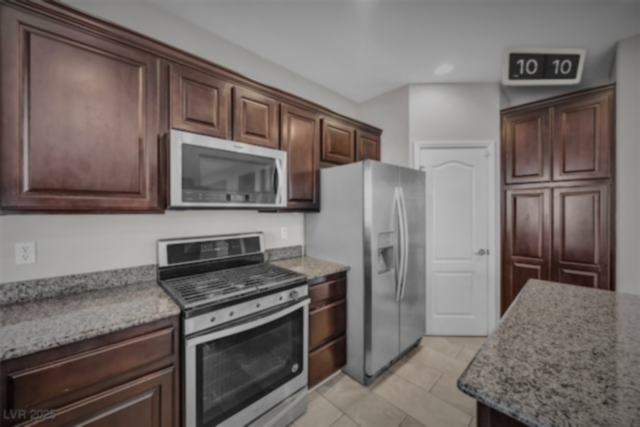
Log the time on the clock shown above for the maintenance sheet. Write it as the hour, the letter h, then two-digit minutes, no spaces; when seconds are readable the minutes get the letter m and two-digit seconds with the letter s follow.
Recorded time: 10h10
